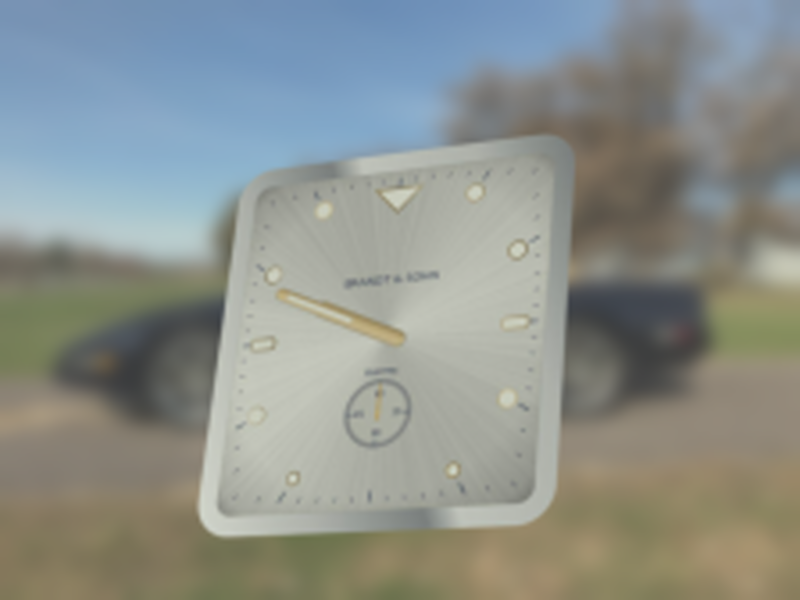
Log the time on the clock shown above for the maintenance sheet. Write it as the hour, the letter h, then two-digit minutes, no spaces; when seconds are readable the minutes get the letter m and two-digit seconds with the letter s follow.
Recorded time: 9h49
